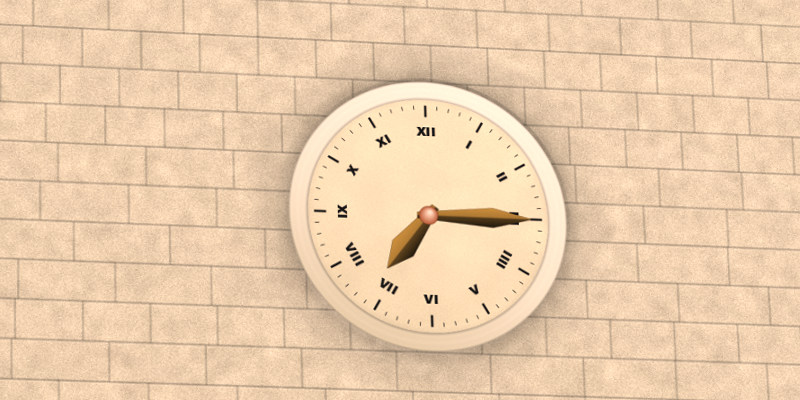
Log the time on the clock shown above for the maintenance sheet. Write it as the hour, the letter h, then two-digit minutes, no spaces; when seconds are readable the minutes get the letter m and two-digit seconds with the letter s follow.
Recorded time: 7h15
